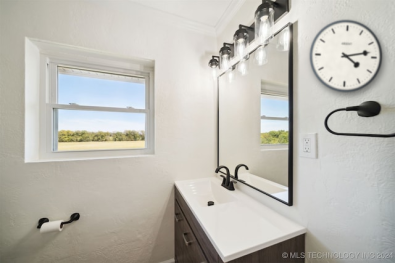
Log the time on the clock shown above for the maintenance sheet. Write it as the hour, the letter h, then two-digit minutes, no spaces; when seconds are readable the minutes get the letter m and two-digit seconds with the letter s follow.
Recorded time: 4h13
